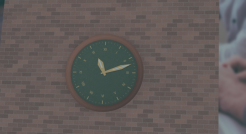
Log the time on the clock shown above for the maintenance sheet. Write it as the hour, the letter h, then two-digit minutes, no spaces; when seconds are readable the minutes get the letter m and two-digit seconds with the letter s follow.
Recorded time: 11h12
